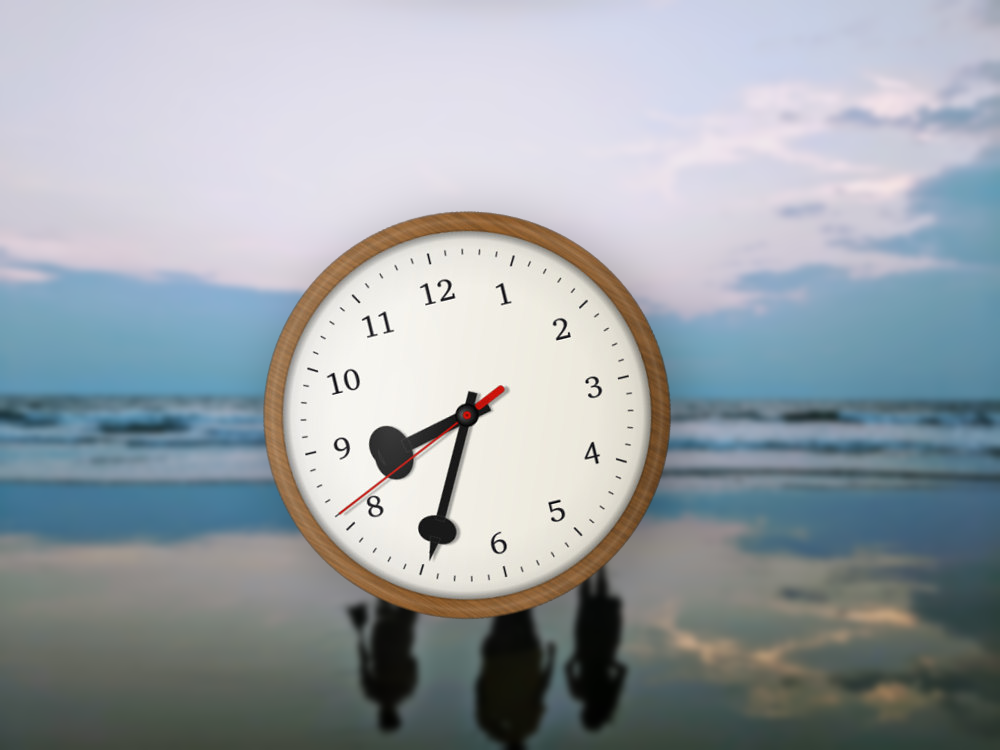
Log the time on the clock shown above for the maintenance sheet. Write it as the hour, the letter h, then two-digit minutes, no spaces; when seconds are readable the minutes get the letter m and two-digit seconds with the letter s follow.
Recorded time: 8h34m41s
